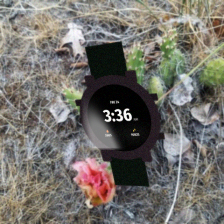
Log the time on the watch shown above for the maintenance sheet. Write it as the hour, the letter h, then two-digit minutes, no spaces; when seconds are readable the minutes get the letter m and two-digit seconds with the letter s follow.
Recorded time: 3h36
